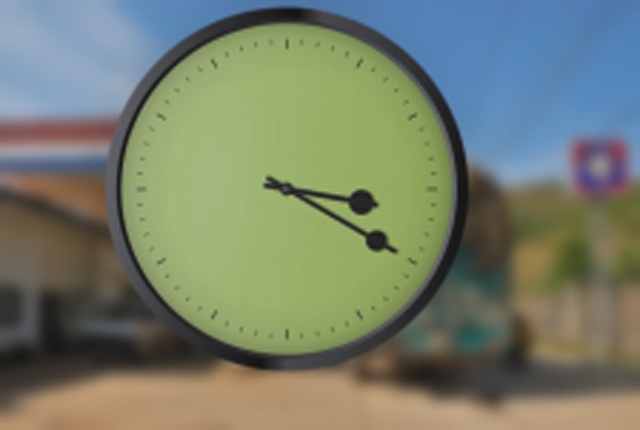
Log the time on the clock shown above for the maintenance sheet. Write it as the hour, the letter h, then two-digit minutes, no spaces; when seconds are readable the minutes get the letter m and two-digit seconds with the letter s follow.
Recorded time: 3h20
